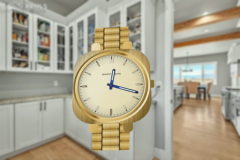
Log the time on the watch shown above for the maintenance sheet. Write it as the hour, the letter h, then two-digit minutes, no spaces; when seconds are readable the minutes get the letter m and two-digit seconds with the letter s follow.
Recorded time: 12h18
